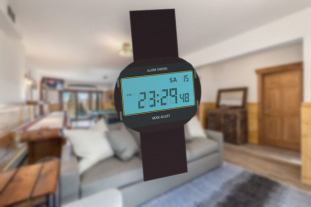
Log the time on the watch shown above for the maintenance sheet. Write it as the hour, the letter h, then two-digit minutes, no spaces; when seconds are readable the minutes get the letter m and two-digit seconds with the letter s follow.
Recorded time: 23h29m48s
